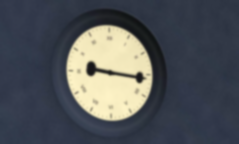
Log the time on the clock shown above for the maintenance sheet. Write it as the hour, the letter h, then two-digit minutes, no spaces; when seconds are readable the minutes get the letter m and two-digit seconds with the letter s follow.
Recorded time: 9h16
